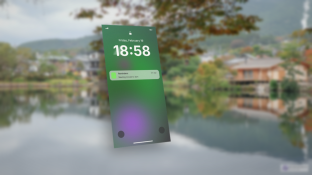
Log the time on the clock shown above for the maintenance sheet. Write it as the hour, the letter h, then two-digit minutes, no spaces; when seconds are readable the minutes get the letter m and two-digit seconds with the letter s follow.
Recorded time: 18h58
